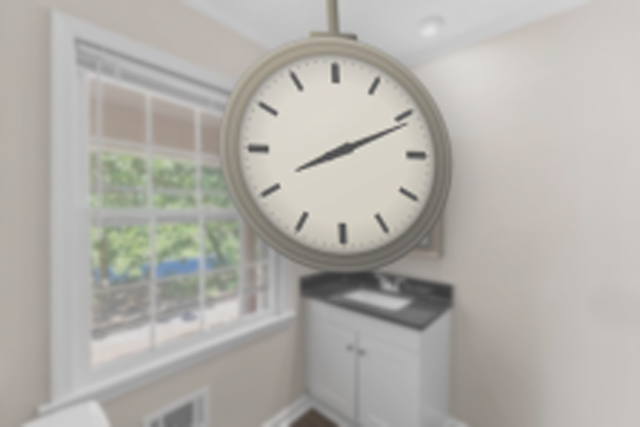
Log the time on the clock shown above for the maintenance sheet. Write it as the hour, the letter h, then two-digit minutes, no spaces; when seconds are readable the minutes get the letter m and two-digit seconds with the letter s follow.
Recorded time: 8h11
